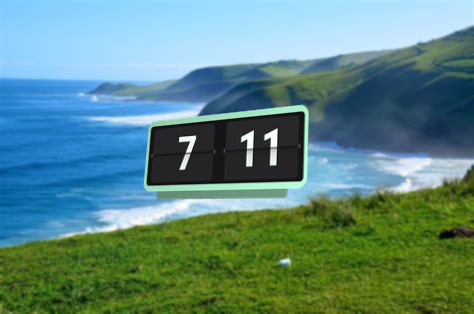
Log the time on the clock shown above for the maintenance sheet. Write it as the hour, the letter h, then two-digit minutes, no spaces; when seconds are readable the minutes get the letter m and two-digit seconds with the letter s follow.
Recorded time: 7h11
